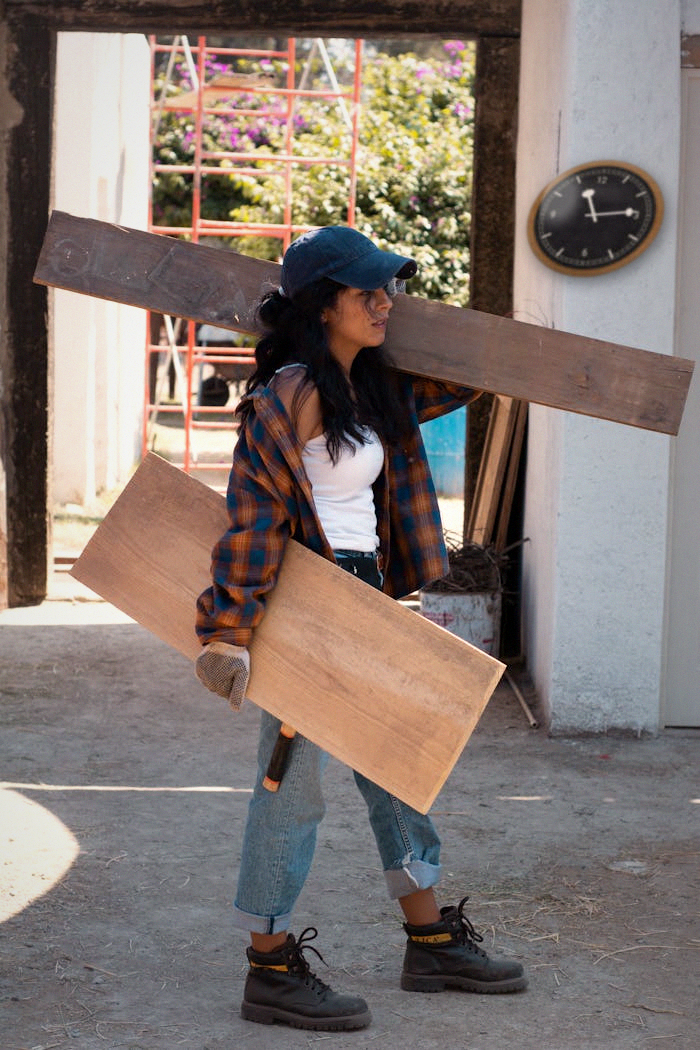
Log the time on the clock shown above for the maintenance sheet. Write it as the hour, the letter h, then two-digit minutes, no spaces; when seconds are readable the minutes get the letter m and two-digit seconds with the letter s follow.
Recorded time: 11h14
